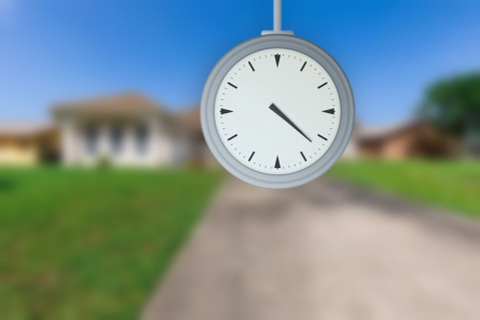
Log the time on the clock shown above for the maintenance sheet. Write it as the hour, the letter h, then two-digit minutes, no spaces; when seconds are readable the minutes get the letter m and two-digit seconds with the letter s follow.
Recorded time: 4h22
